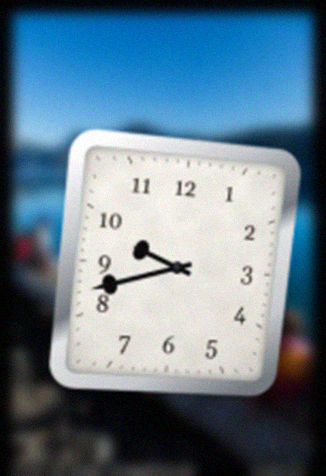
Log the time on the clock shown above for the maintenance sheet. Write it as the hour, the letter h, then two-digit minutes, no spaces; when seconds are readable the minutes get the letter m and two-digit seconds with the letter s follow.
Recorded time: 9h42
